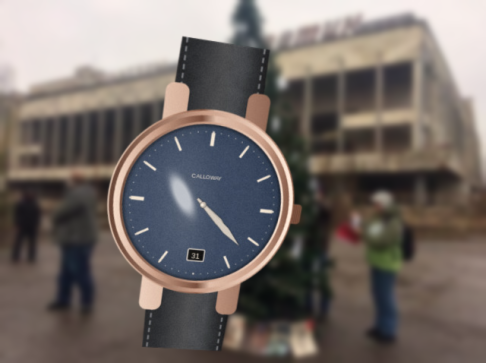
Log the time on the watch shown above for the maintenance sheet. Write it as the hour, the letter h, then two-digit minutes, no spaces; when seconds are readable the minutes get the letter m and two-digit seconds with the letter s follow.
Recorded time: 4h22
